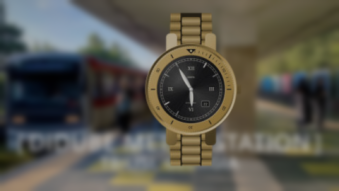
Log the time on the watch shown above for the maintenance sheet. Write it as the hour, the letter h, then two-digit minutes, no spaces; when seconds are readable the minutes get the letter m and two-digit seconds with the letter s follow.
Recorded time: 5h55
